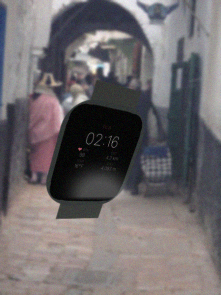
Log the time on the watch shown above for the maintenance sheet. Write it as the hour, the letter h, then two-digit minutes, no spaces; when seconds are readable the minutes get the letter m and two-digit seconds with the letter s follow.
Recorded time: 2h16
